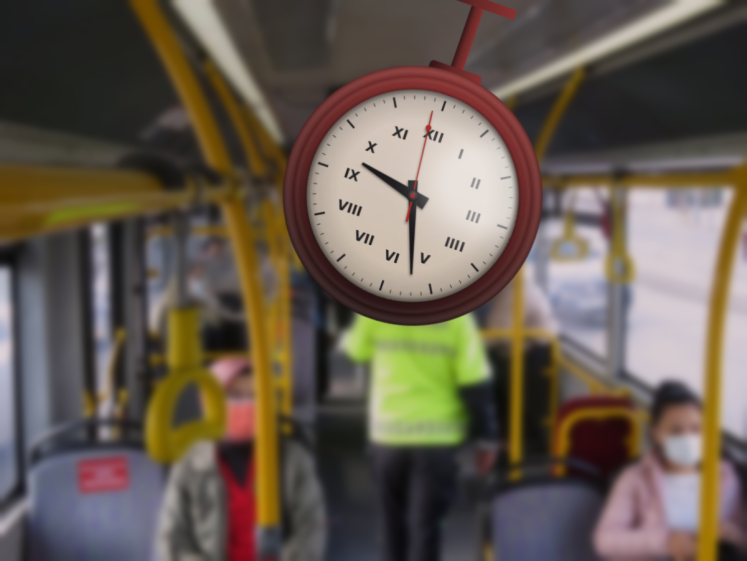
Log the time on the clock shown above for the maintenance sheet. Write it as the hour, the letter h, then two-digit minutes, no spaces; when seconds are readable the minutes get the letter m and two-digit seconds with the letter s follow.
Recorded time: 9h26m59s
